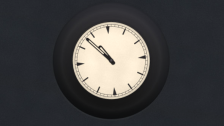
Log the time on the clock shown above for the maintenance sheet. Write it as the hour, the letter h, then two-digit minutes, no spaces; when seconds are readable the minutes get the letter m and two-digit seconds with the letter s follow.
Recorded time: 10h53
